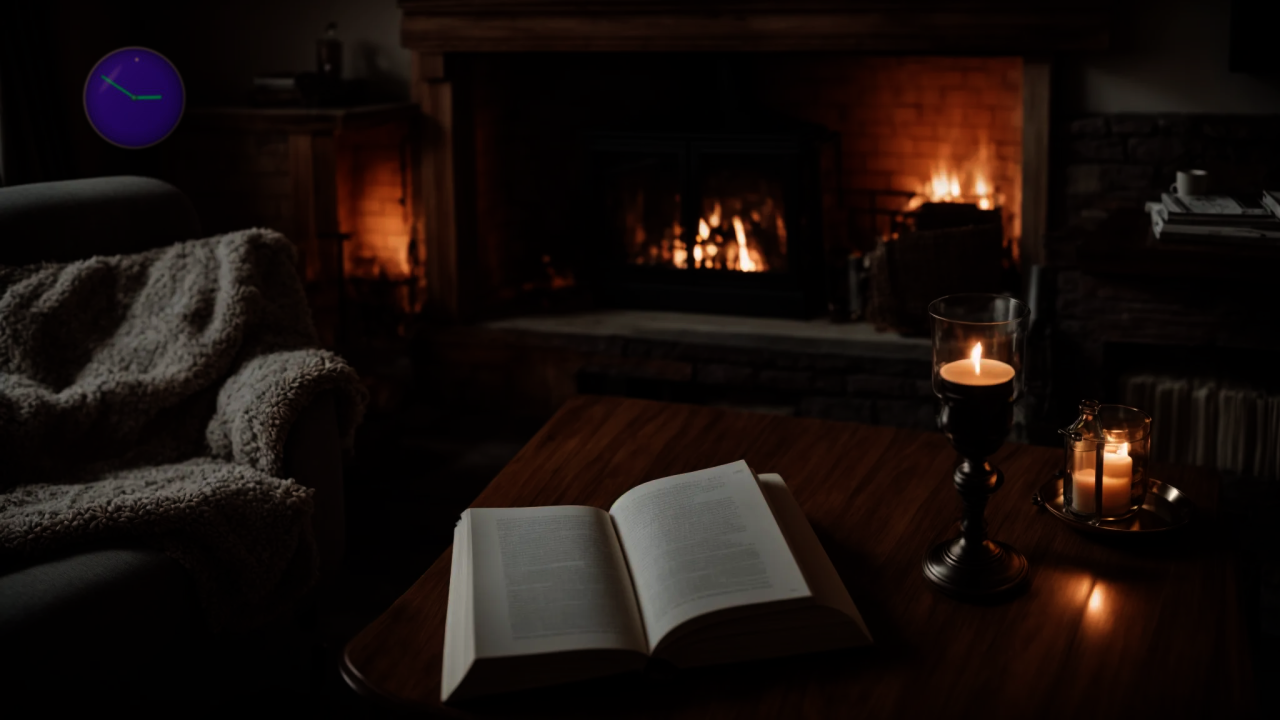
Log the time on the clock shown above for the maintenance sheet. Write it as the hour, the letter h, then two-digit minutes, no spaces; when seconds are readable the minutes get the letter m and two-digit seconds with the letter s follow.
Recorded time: 2h50
